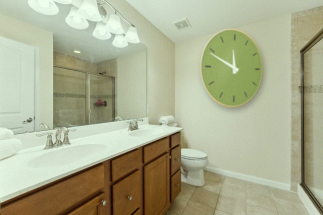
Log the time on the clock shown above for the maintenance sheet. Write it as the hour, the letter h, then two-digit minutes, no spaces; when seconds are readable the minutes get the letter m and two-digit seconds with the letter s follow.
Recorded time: 11h49
